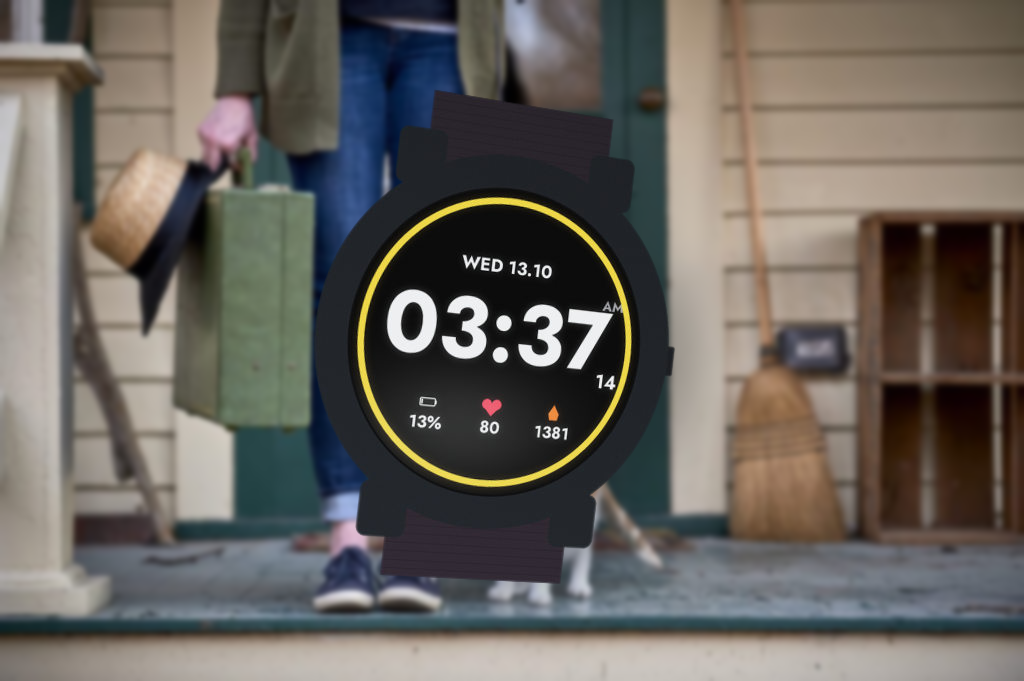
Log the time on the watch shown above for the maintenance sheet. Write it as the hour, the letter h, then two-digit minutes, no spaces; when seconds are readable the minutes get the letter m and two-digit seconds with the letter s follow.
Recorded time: 3h37m14s
